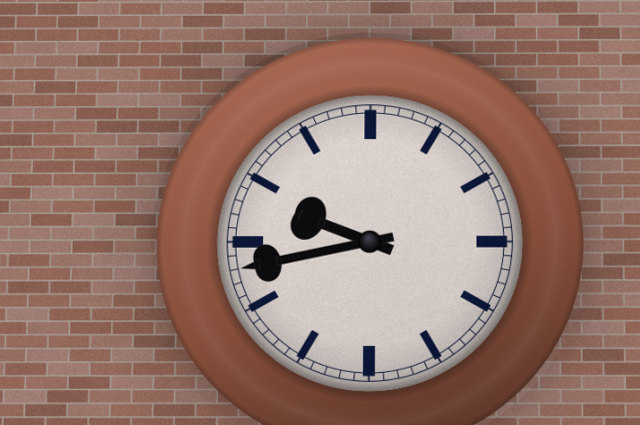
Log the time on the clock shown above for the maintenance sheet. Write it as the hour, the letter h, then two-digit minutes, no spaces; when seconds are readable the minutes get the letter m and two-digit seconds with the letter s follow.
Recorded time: 9h43
